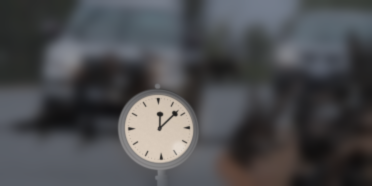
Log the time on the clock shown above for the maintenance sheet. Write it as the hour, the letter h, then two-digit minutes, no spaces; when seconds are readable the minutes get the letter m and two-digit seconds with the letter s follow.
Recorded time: 12h08
